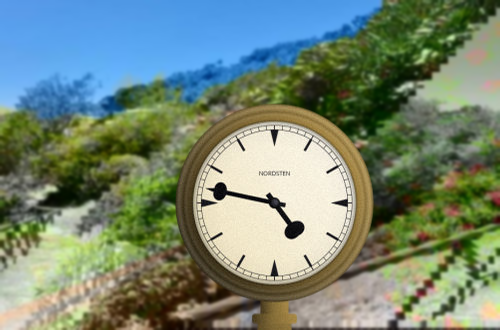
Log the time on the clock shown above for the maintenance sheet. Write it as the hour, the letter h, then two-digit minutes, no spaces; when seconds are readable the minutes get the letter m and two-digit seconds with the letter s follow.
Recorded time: 4h47
